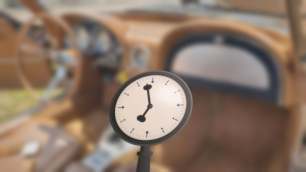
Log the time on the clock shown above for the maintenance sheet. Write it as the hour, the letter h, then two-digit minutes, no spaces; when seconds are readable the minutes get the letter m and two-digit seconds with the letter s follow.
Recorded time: 6h58
